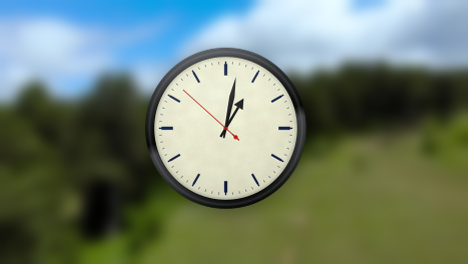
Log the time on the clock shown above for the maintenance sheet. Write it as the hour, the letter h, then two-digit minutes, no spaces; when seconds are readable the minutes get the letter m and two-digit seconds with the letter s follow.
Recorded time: 1h01m52s
